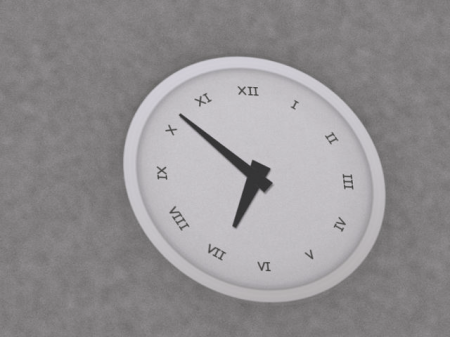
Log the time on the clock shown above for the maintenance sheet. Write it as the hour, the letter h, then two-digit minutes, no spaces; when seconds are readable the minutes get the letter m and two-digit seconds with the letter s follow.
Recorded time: 6h52
